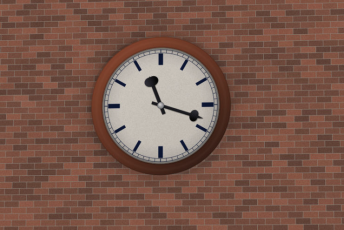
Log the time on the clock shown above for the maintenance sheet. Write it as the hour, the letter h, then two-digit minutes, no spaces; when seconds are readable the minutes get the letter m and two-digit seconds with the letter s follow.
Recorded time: 11h18
